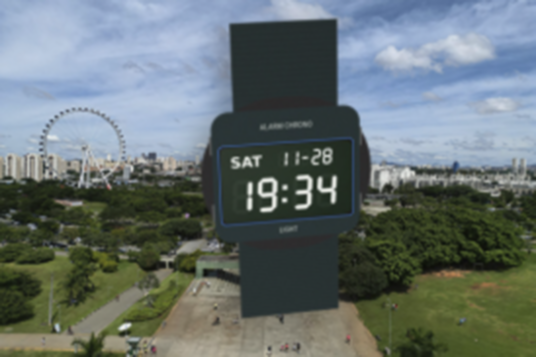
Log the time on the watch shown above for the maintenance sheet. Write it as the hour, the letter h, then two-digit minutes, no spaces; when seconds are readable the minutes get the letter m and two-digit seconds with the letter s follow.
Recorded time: 19h34
